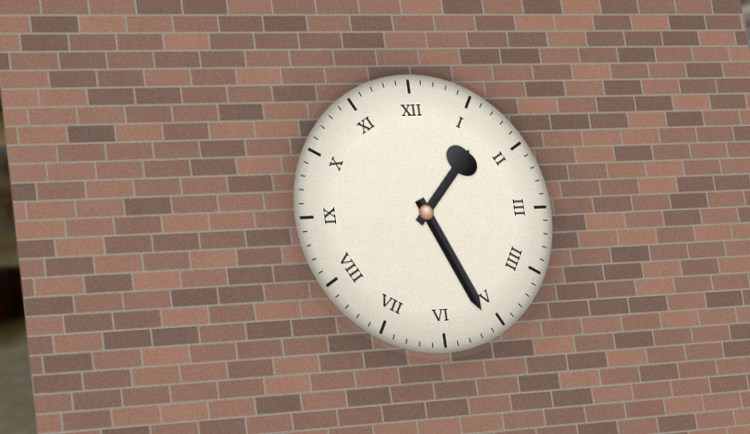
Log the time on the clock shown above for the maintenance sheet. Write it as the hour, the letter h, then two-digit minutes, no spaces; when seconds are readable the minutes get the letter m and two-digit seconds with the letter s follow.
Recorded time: 1h26
